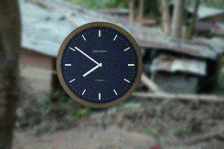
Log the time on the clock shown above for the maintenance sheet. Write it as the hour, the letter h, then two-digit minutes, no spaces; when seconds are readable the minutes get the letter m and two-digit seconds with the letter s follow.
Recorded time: 7h51
